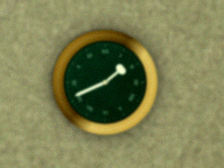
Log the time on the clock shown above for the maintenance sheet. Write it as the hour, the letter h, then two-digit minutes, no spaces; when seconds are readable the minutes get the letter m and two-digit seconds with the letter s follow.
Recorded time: 1h41
